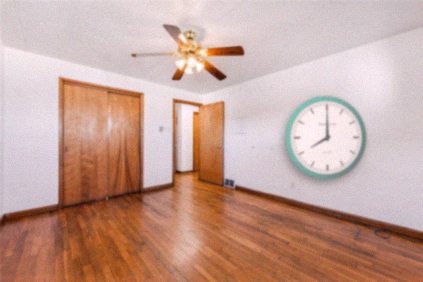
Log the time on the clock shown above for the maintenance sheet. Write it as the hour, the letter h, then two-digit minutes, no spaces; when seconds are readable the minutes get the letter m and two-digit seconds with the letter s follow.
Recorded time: 8h00
